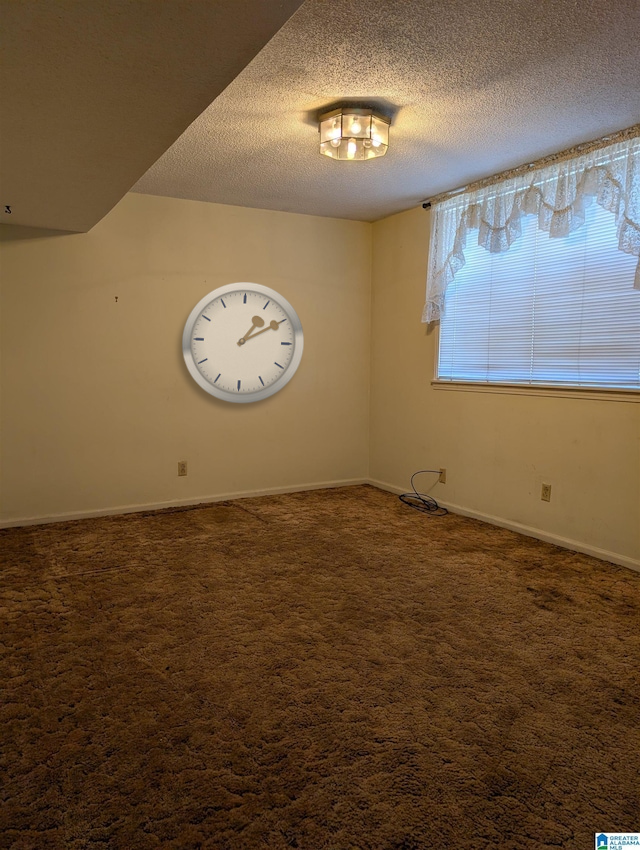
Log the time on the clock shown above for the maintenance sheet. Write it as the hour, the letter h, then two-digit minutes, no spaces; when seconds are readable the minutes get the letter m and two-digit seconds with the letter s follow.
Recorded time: 1h10
